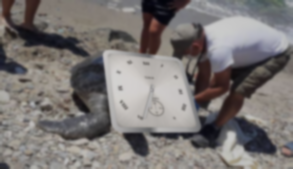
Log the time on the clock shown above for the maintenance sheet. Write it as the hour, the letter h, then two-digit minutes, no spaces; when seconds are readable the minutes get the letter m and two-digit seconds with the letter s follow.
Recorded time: 6h34
